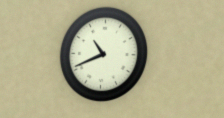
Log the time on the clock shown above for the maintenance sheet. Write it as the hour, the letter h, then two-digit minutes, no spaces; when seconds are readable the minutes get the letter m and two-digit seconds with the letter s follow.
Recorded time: 10h41
